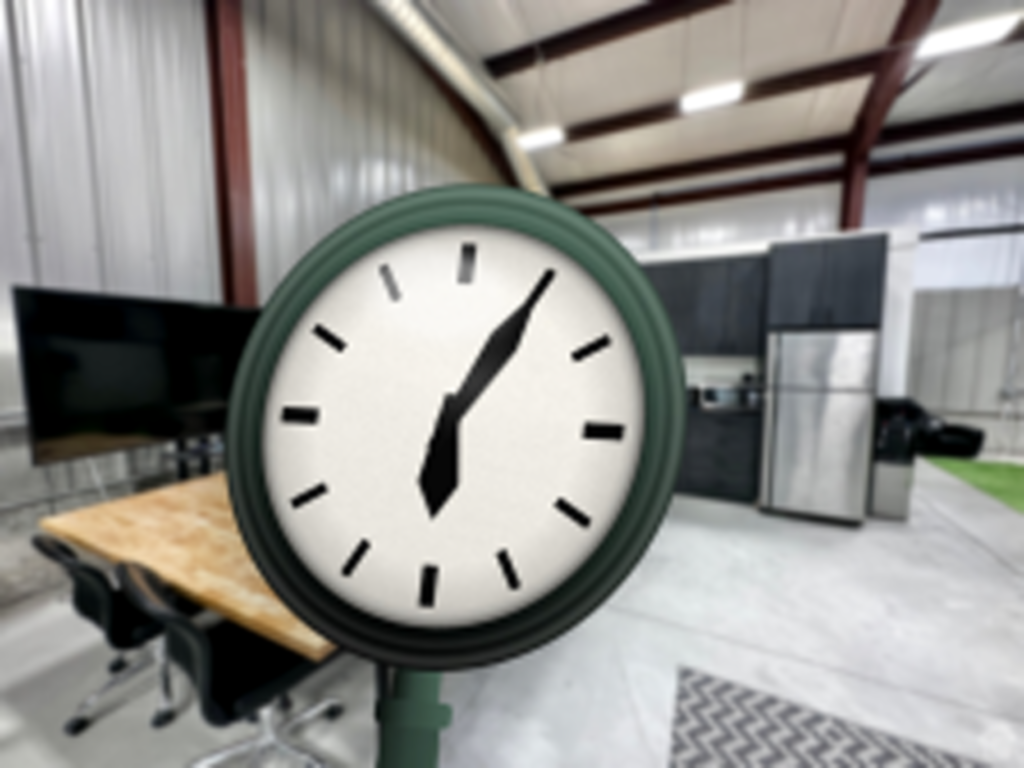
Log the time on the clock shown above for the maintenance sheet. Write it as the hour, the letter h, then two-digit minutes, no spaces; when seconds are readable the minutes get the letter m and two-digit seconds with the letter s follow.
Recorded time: 6h05
